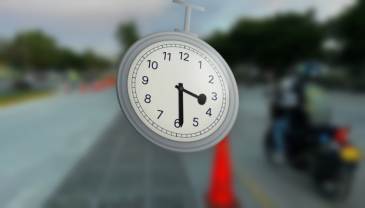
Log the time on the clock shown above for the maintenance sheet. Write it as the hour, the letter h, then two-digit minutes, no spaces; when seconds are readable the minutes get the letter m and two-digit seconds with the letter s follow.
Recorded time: 3h29
